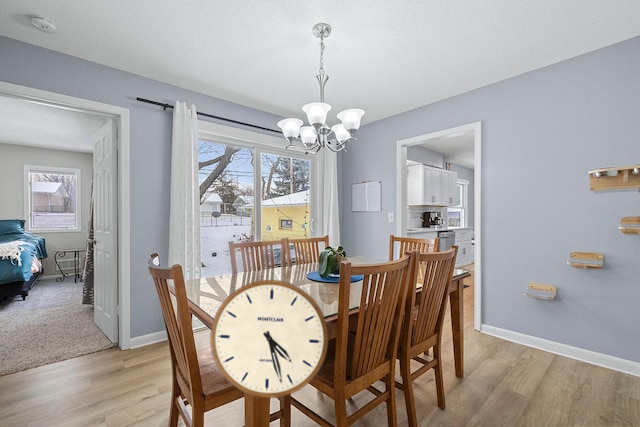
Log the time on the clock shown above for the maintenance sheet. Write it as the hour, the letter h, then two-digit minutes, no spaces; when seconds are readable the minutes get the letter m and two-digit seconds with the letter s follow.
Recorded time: 4h27
